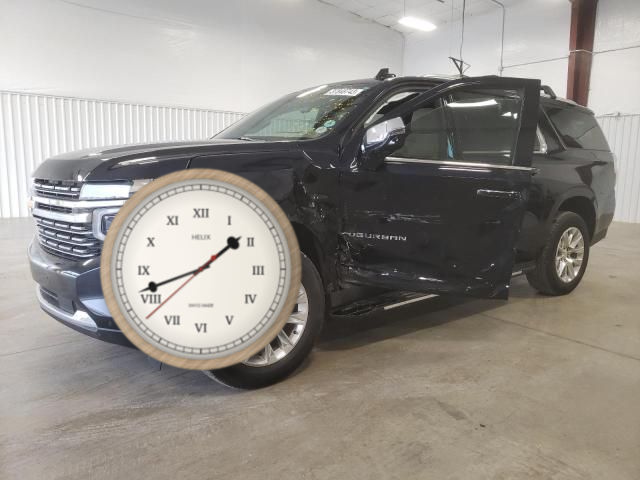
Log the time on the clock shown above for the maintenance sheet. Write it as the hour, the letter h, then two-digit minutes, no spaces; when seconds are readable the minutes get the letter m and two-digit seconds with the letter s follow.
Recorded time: 1h41m38s
